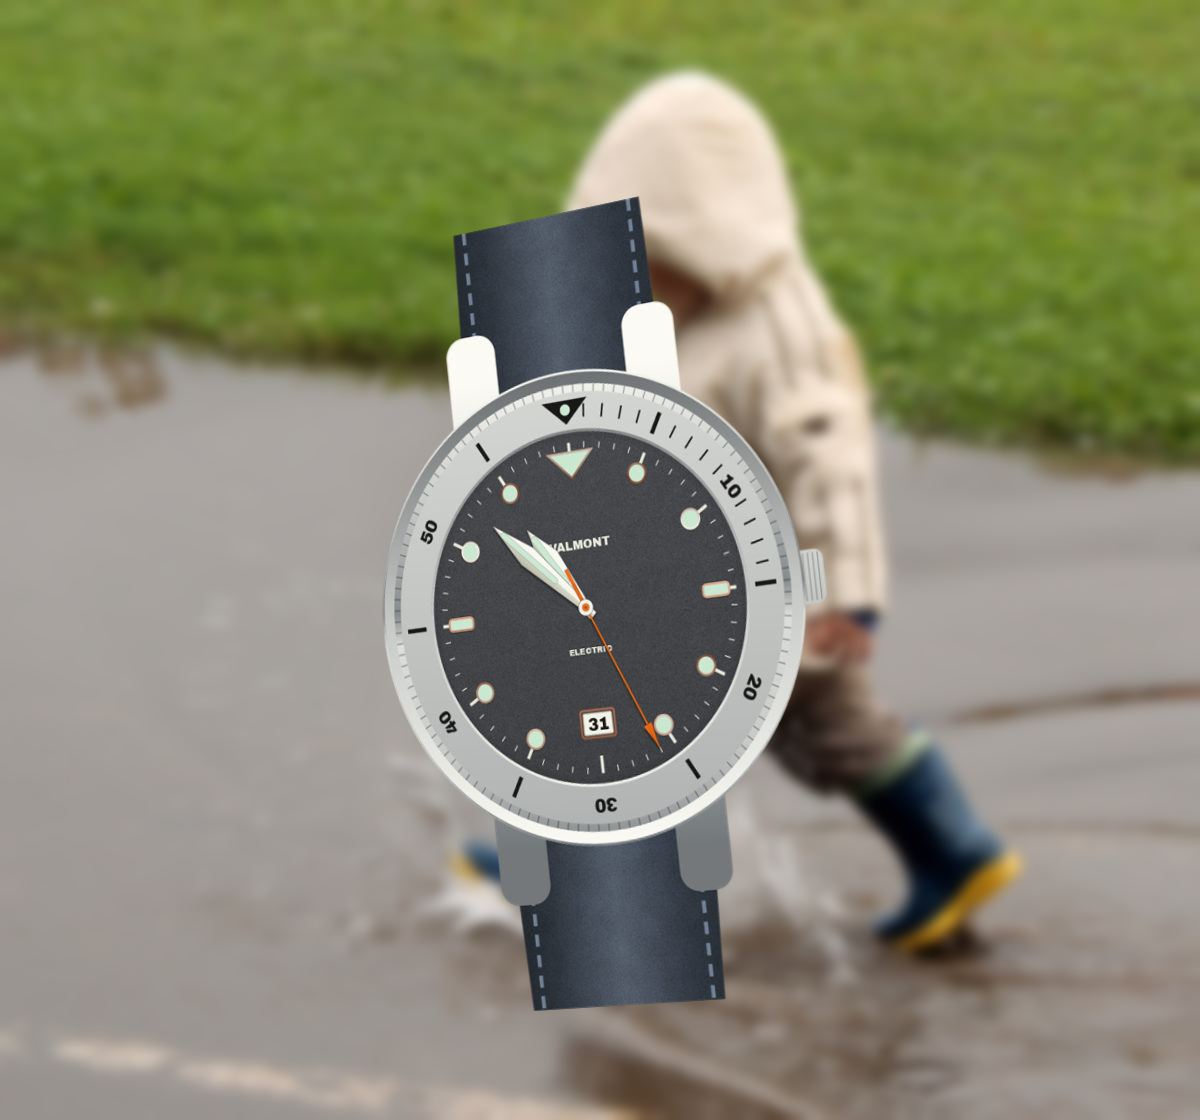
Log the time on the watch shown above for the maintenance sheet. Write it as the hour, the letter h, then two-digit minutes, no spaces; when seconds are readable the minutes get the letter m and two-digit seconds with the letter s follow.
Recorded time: 10h52m26s
